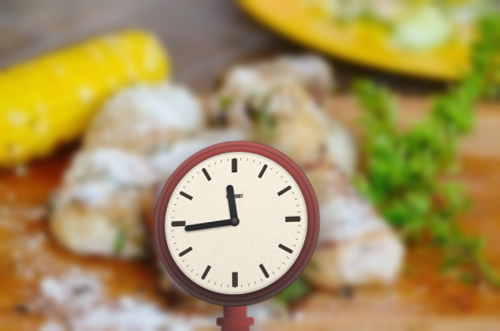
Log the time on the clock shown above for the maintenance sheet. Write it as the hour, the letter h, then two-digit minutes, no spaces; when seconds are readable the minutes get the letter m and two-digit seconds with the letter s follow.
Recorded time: 11h44
